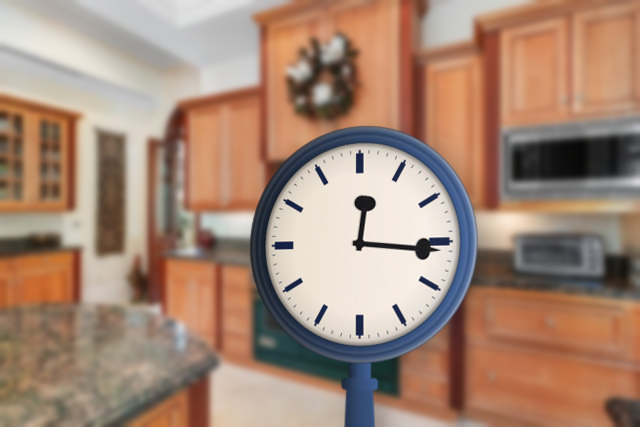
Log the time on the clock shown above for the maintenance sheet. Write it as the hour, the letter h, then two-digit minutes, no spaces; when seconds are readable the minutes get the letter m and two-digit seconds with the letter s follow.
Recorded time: 12h16
